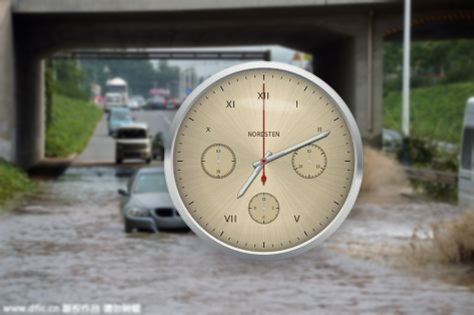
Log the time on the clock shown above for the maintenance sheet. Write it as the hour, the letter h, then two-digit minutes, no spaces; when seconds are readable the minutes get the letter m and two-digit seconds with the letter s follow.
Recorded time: 7h11
